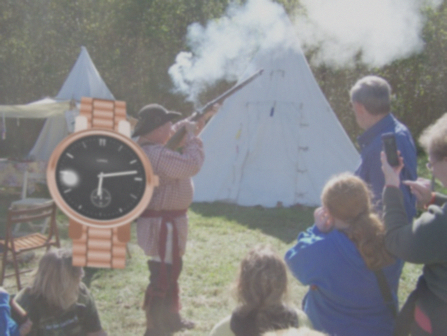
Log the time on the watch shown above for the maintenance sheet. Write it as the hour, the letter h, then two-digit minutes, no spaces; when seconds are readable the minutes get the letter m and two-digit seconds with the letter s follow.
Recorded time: 6h13
